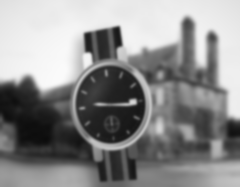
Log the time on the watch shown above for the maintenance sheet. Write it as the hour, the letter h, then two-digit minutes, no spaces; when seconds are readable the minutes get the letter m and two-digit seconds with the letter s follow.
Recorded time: 9h16
